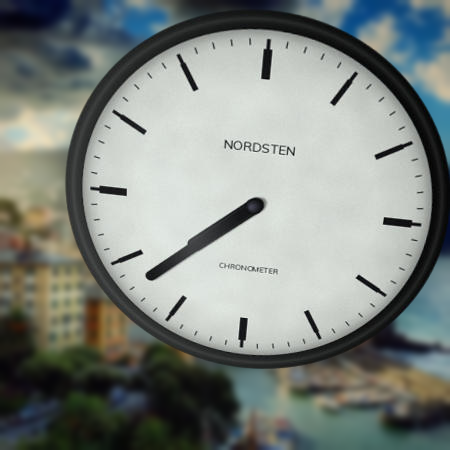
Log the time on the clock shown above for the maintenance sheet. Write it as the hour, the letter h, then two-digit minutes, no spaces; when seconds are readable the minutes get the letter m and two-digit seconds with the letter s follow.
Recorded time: 7h38
